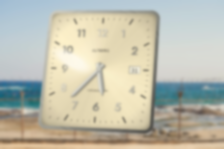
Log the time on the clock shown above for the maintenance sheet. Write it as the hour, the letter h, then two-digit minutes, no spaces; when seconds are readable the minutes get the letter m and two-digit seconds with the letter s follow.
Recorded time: 5h37
